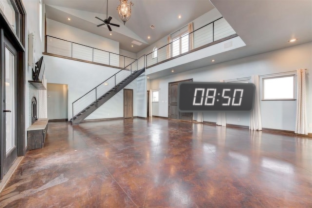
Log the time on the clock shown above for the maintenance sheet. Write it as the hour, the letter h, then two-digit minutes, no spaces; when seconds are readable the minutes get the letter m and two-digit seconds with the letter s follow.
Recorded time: 8h50
